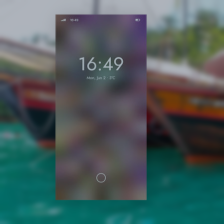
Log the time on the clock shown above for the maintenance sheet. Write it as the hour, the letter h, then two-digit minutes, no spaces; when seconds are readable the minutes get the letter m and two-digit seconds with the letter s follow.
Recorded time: 16h49
